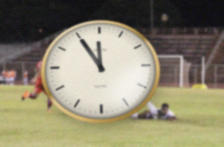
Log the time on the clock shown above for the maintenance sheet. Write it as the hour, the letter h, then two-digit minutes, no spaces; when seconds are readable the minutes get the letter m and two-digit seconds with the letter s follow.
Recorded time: 11h55
